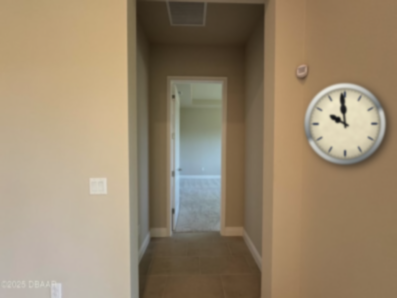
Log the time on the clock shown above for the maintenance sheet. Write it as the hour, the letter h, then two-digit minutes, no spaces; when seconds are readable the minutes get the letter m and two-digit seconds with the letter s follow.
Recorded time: 9h59
